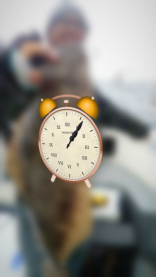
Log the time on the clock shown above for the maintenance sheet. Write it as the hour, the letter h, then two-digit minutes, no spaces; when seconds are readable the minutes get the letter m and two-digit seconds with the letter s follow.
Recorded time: 1h06
